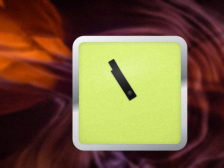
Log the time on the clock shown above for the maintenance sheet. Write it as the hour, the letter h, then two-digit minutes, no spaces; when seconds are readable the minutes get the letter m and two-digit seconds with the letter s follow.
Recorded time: 10h55
